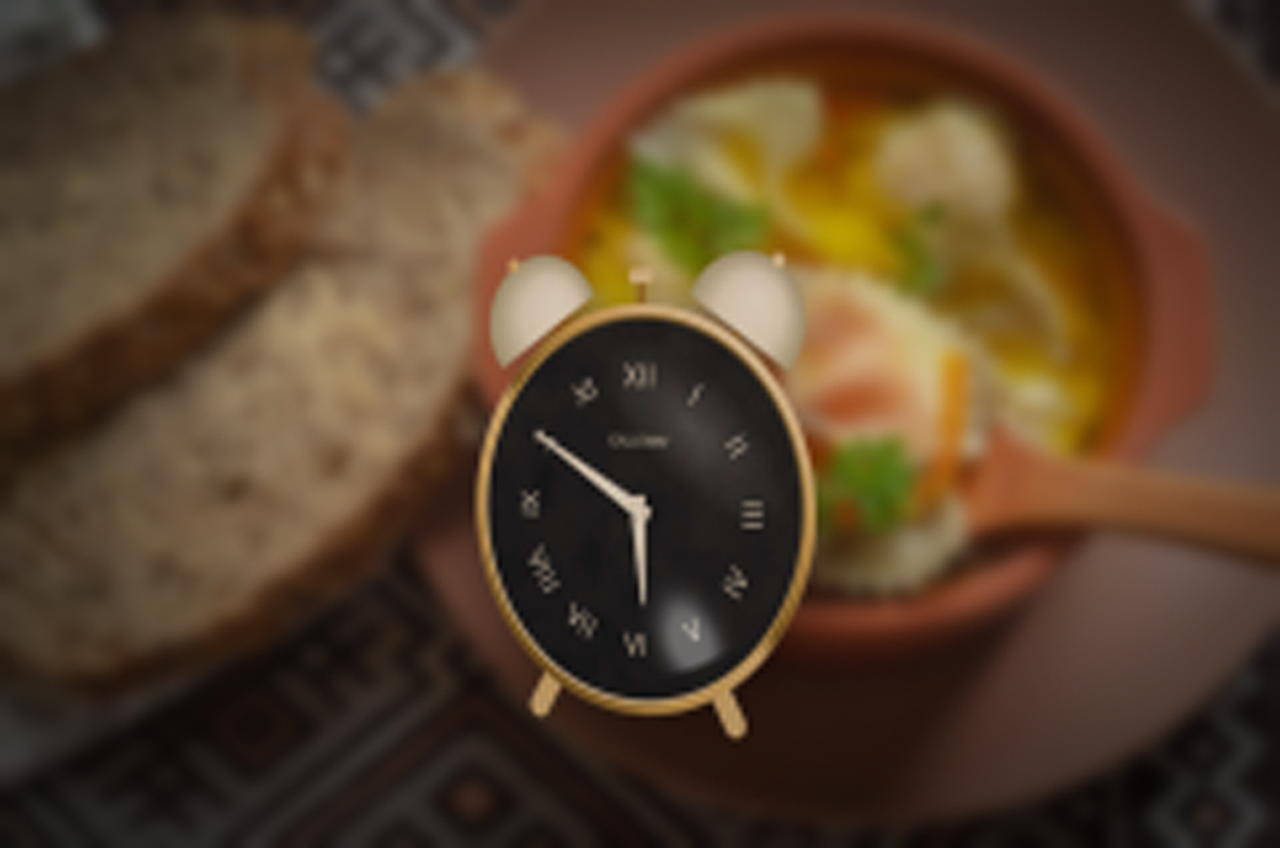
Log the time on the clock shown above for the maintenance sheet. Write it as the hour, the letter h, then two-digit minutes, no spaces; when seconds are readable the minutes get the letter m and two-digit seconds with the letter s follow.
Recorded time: 5h50
